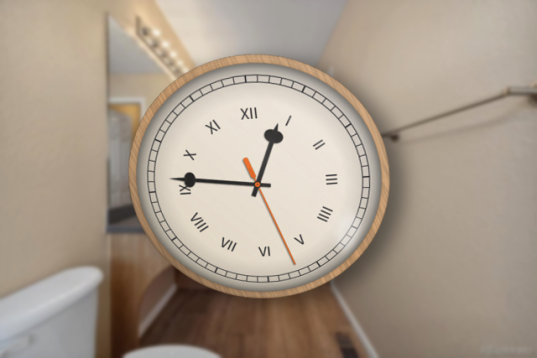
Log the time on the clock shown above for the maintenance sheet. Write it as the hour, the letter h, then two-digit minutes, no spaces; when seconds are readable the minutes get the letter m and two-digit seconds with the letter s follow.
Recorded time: 12h46m27s
